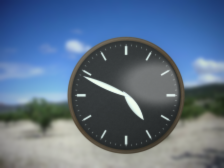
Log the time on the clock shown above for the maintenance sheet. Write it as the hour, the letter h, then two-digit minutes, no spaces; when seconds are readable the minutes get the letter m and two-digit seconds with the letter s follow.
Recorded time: 4h49
